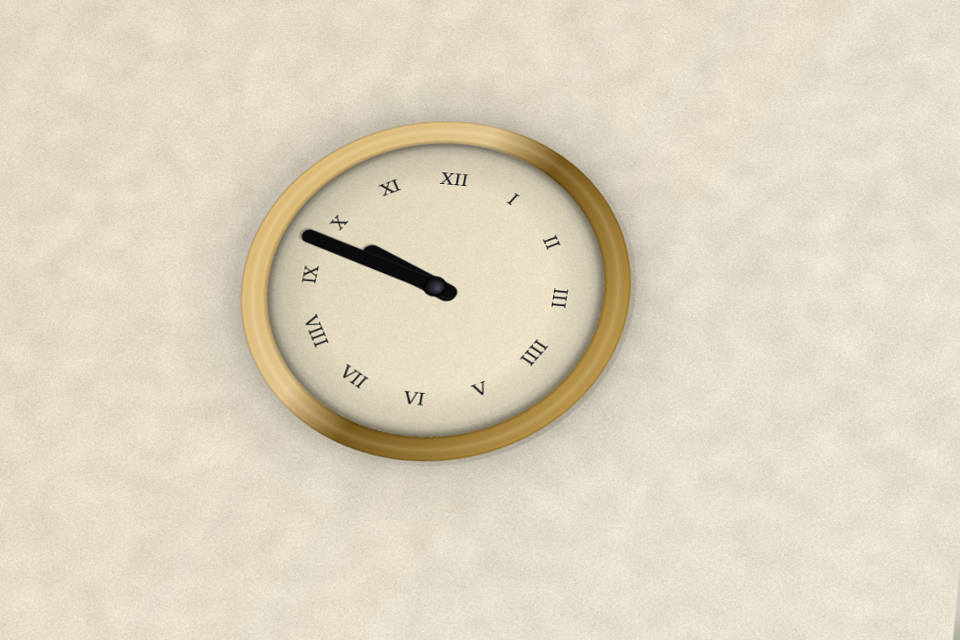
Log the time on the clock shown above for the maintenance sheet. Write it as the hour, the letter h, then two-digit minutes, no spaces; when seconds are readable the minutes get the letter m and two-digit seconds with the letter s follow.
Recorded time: 9h48
